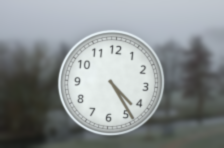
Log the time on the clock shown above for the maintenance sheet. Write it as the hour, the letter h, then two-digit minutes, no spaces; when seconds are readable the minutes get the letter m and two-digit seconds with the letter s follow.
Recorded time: 4h24
